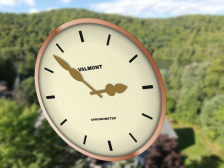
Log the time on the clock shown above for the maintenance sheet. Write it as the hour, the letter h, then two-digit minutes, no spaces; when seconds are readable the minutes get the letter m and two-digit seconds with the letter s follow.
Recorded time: 2h53
